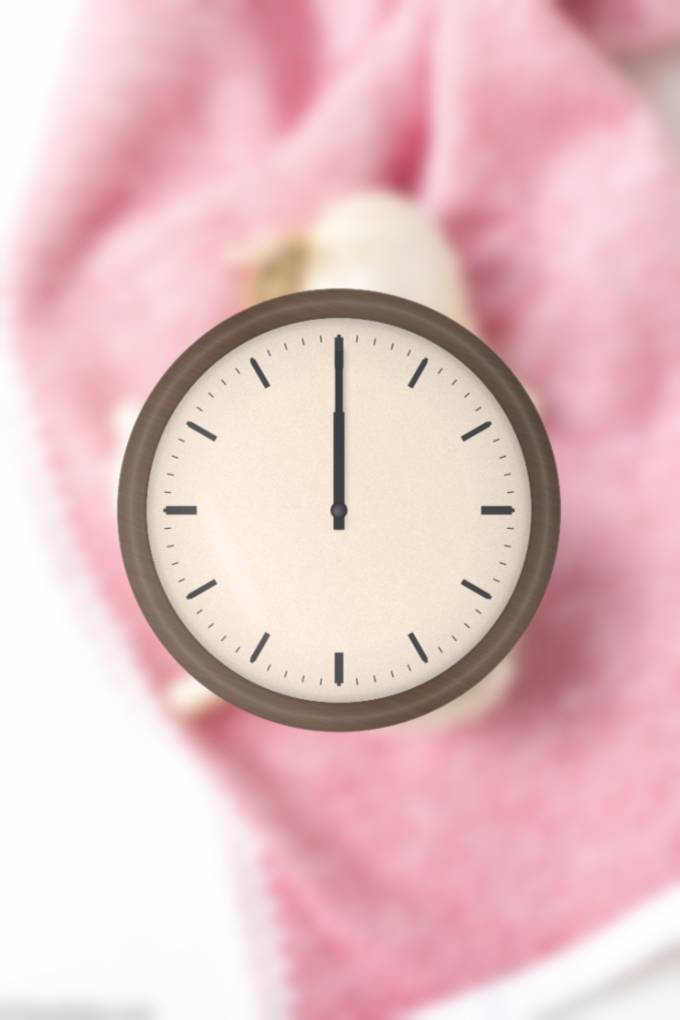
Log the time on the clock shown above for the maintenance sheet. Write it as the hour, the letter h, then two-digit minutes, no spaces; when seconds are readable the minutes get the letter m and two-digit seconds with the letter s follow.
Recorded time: 12h00
